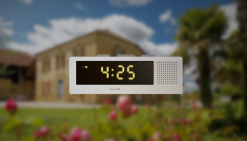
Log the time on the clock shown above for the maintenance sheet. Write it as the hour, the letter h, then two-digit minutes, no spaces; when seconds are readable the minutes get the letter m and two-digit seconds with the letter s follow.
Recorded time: 4h25
